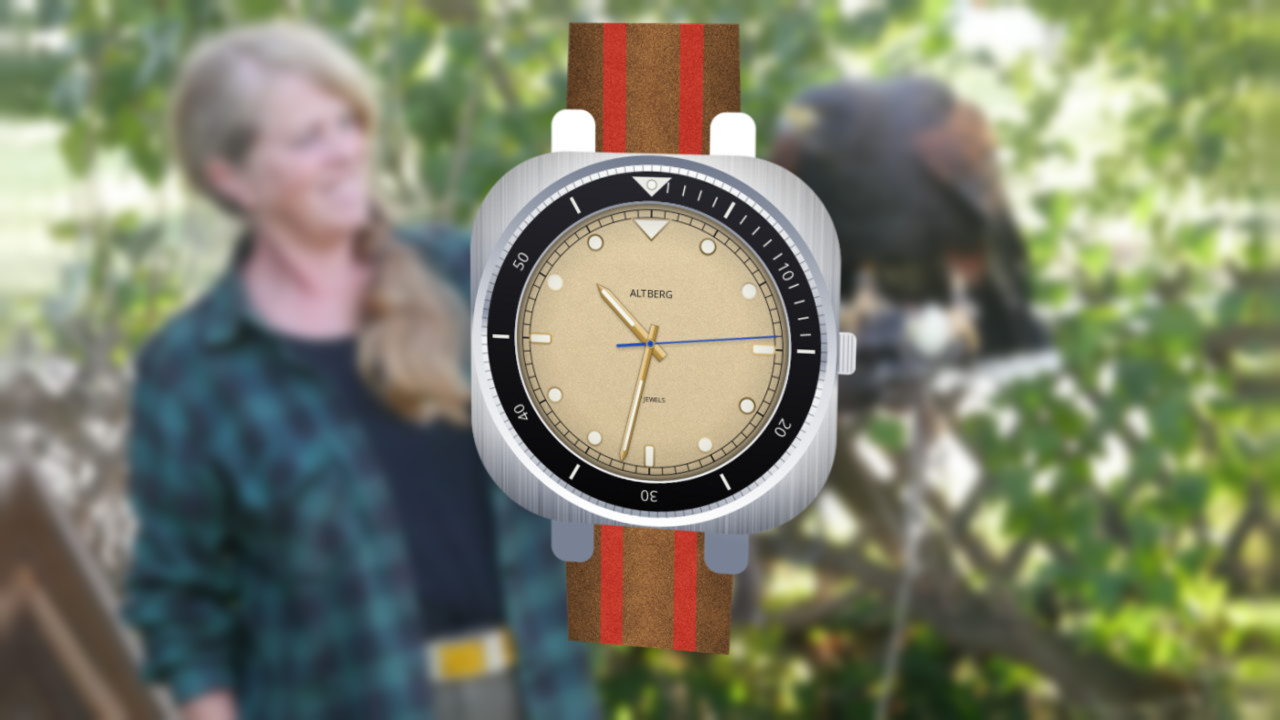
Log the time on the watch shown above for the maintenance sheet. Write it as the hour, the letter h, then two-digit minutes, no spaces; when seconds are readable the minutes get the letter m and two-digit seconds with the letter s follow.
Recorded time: 10h32m14s
